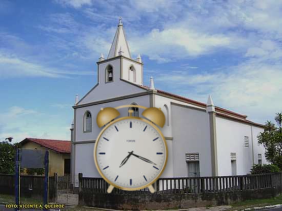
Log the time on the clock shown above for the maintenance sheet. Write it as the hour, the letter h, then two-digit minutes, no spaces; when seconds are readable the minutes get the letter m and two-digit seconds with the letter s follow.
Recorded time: 7h19
